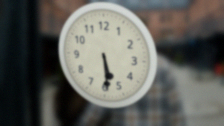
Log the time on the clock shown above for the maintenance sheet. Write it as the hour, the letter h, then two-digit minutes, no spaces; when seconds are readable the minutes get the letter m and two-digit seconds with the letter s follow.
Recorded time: 5h29
